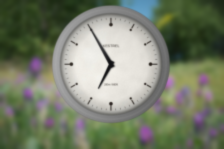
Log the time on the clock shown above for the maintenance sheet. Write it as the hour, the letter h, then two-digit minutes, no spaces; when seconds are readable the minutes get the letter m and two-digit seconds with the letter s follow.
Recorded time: 6h55
